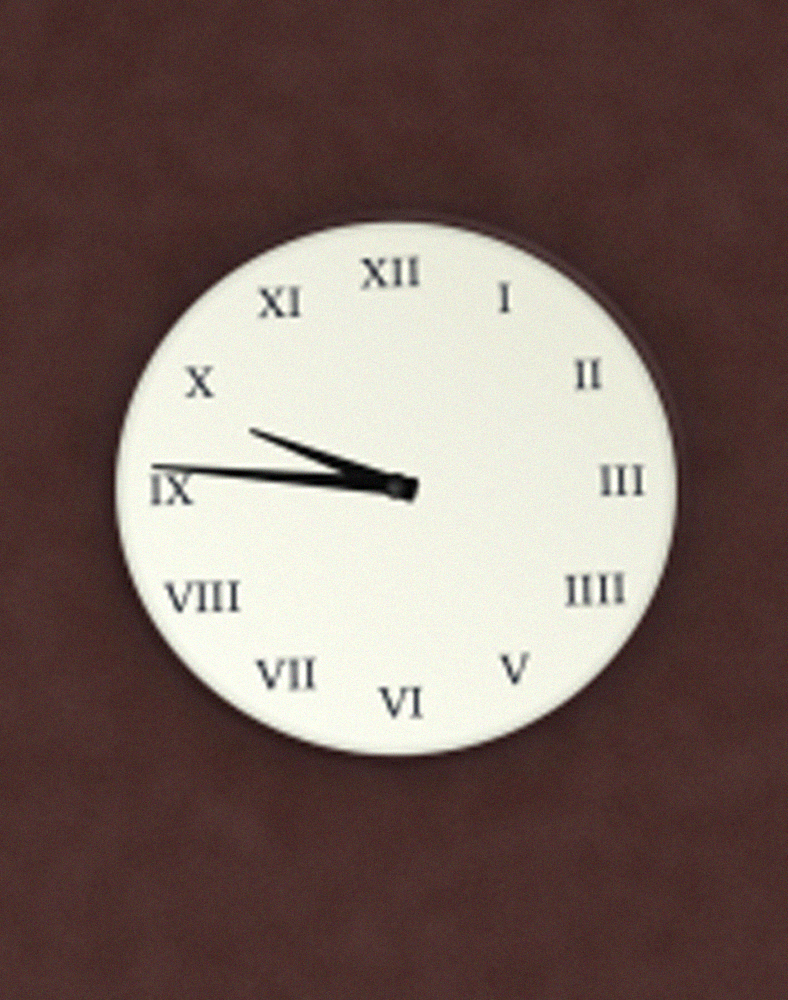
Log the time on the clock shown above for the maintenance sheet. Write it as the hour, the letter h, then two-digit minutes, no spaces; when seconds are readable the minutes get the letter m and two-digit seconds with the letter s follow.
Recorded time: 9h46
